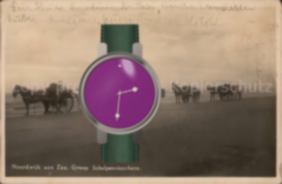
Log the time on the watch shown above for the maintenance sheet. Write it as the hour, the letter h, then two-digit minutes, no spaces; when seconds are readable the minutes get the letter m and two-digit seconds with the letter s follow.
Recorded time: 2h31
